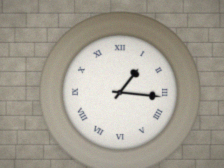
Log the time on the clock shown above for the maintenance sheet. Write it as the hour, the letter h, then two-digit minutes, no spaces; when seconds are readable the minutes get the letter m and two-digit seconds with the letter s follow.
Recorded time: 1h16
